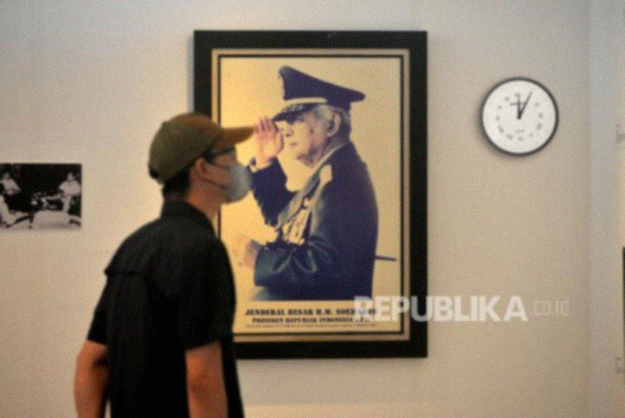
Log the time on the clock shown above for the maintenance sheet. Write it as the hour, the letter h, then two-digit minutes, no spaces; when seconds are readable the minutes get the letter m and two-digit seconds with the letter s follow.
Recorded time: 12h05
